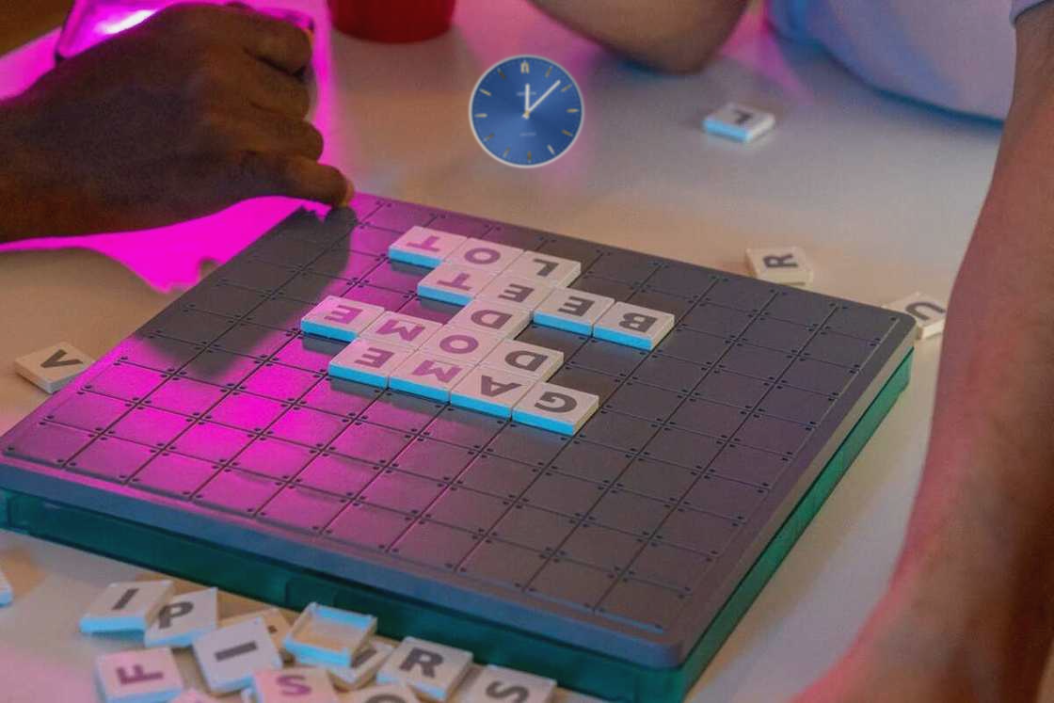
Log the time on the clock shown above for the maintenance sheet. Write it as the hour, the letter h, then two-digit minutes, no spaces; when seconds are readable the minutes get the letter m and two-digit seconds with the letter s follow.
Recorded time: 12h08
